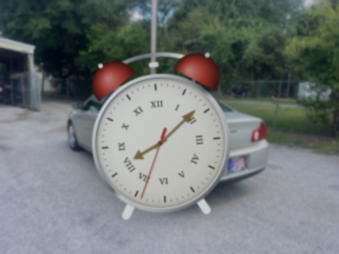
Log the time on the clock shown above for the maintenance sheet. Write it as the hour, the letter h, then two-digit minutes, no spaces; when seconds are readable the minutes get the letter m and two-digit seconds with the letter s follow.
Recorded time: 8h08m34s
